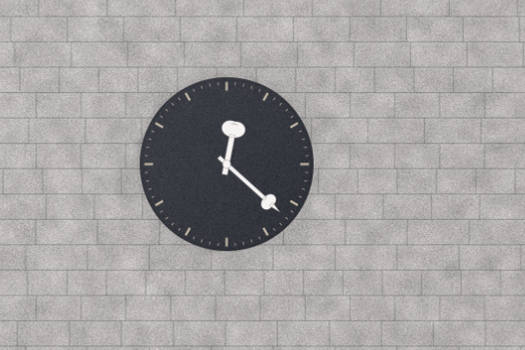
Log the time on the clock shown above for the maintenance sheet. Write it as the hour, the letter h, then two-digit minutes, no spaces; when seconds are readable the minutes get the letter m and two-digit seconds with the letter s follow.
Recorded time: 12h22
